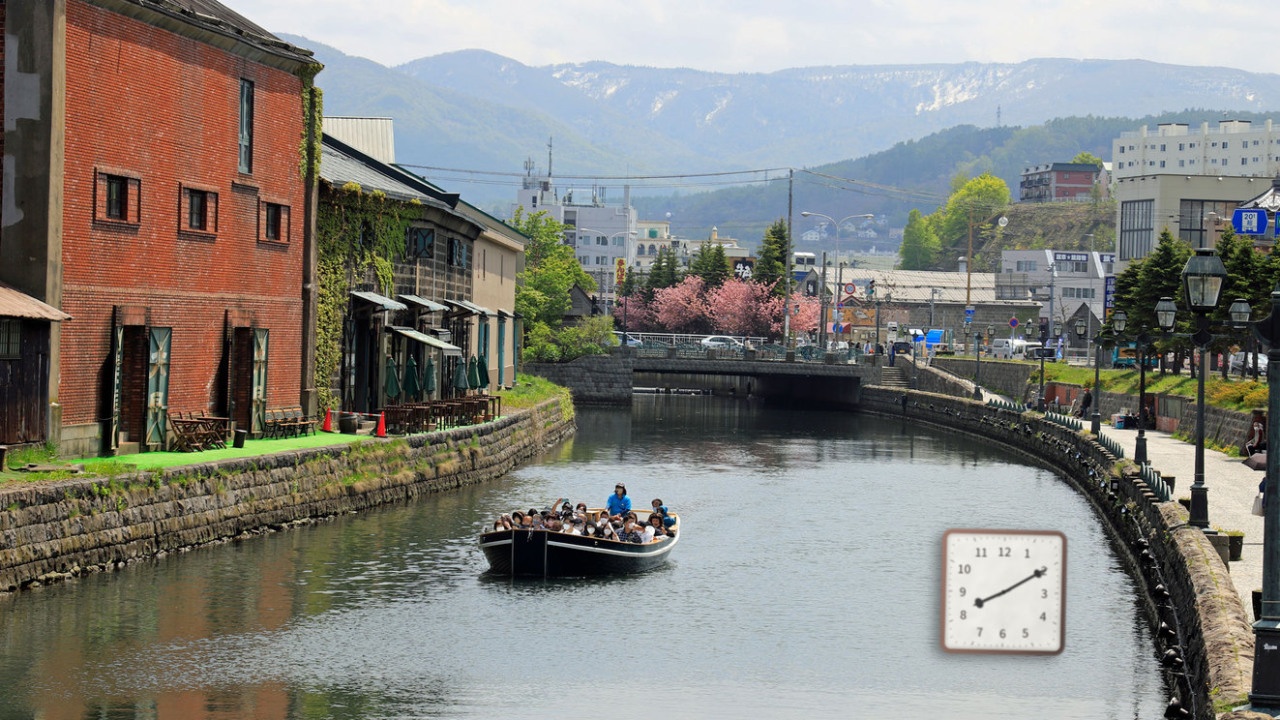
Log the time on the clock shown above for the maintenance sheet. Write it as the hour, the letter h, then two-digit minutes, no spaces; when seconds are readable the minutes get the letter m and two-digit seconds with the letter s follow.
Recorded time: 8h10
